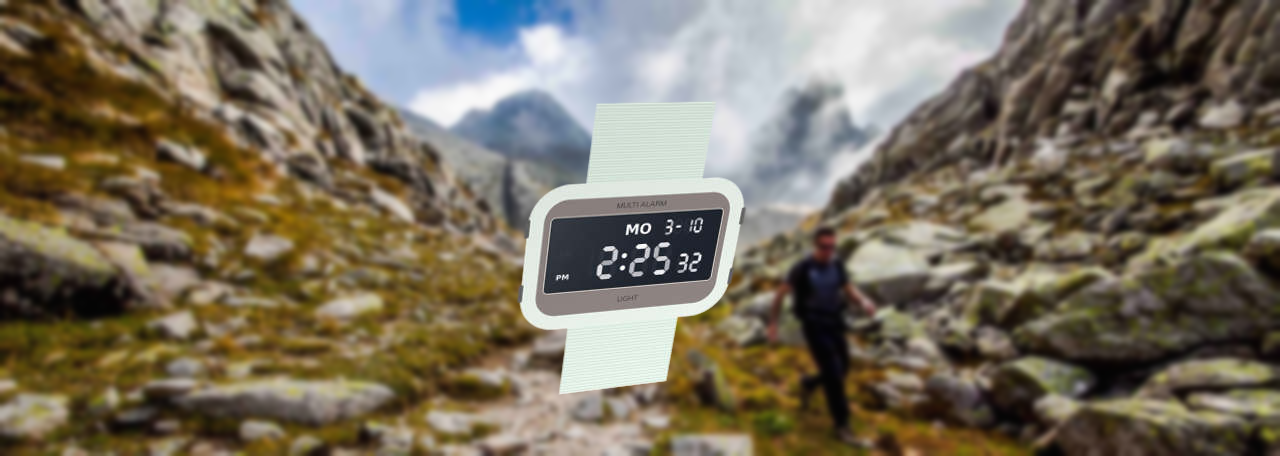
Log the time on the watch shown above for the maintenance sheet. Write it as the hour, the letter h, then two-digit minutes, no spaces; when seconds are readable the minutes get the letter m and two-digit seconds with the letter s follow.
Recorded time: 2h25m32s
